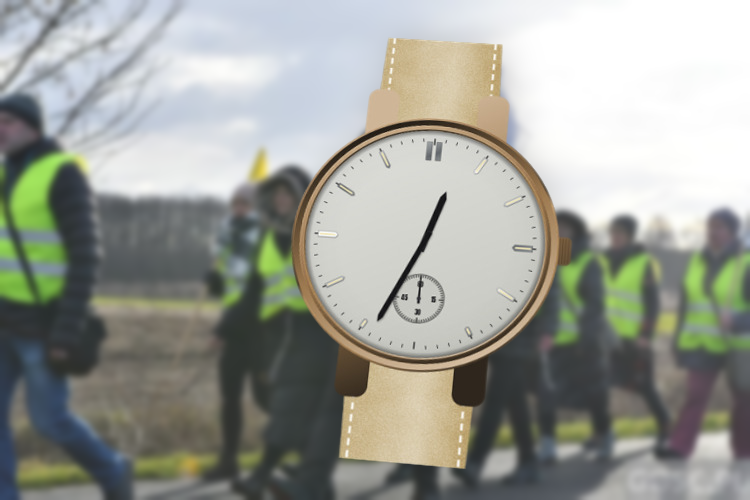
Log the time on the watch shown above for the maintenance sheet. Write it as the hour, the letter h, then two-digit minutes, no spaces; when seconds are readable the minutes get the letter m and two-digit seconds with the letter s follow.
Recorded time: 12h34
